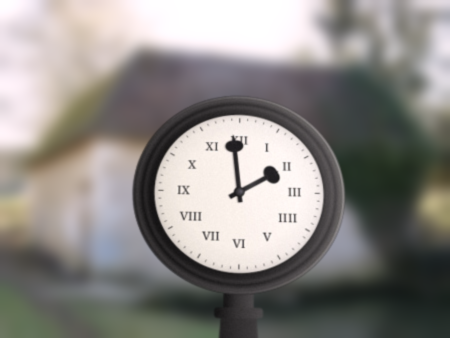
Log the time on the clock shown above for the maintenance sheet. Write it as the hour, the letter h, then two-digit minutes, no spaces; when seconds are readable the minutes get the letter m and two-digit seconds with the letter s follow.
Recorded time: 1h59
